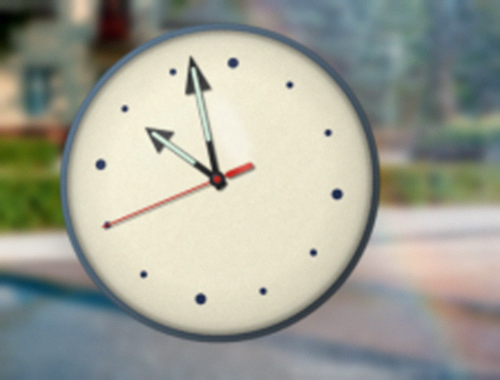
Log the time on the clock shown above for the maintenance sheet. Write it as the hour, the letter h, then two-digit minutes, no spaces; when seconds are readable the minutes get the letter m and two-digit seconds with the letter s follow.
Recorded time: 9h56m40s
